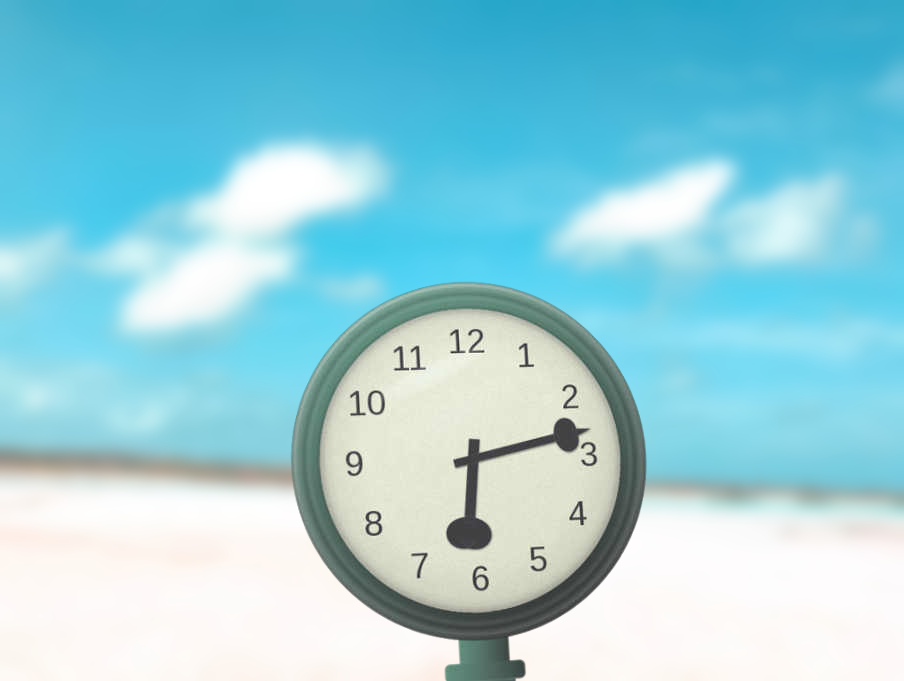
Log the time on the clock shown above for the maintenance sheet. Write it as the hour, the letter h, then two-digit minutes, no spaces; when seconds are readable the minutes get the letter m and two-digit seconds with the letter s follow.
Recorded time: 6h13
